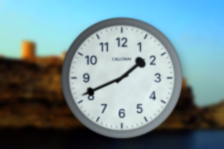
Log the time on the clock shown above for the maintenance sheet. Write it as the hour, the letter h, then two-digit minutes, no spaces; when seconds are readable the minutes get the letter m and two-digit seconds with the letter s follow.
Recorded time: 1h41
